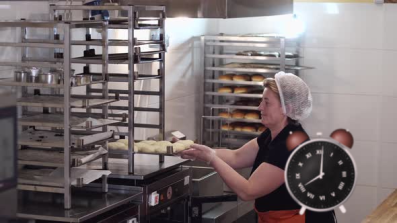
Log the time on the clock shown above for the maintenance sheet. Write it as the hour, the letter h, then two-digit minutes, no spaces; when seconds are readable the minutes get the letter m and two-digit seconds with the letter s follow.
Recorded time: 8h01
